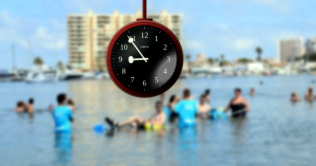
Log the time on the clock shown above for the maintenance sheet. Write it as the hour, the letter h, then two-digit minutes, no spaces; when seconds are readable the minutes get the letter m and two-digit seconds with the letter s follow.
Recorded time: 8h54
